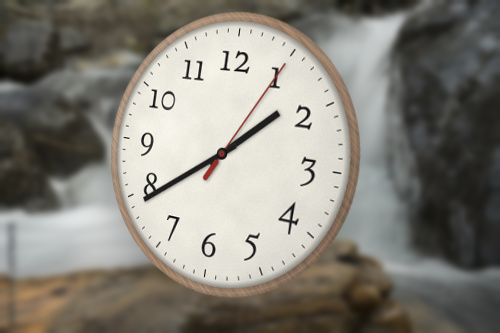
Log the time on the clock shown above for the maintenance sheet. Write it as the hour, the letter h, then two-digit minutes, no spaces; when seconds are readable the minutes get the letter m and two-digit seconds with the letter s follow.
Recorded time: 1h39m05s
